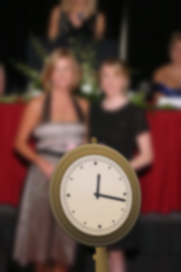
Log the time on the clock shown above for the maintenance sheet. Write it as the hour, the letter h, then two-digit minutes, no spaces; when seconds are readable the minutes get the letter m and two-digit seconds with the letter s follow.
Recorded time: 12h17
